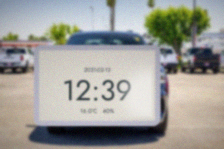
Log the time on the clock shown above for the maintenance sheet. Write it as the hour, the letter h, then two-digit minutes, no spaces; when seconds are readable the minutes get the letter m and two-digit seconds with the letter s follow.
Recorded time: 12h39
